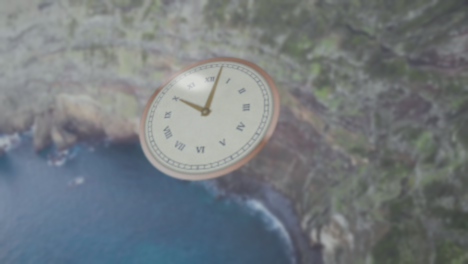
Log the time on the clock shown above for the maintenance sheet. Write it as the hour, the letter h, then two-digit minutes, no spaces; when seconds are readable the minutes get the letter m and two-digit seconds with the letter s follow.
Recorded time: 10h02
